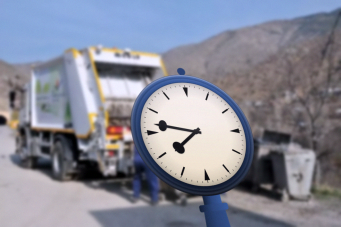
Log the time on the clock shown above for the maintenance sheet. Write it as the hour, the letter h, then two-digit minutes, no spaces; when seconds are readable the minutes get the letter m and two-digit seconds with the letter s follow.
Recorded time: 7h47
